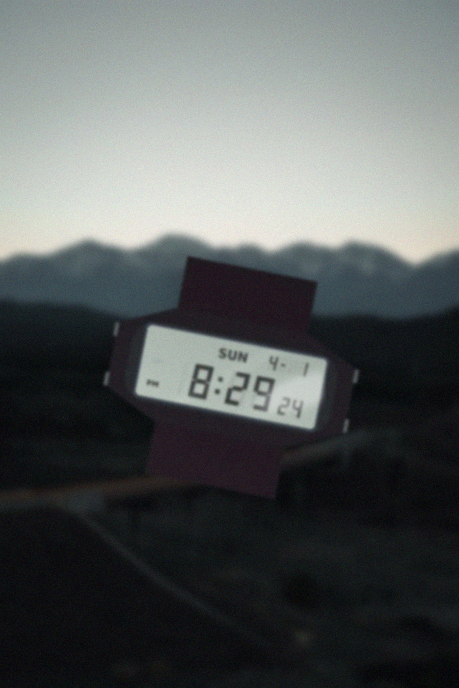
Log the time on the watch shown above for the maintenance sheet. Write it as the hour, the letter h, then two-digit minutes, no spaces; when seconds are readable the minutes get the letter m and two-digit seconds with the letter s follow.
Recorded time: 8h29m24s
